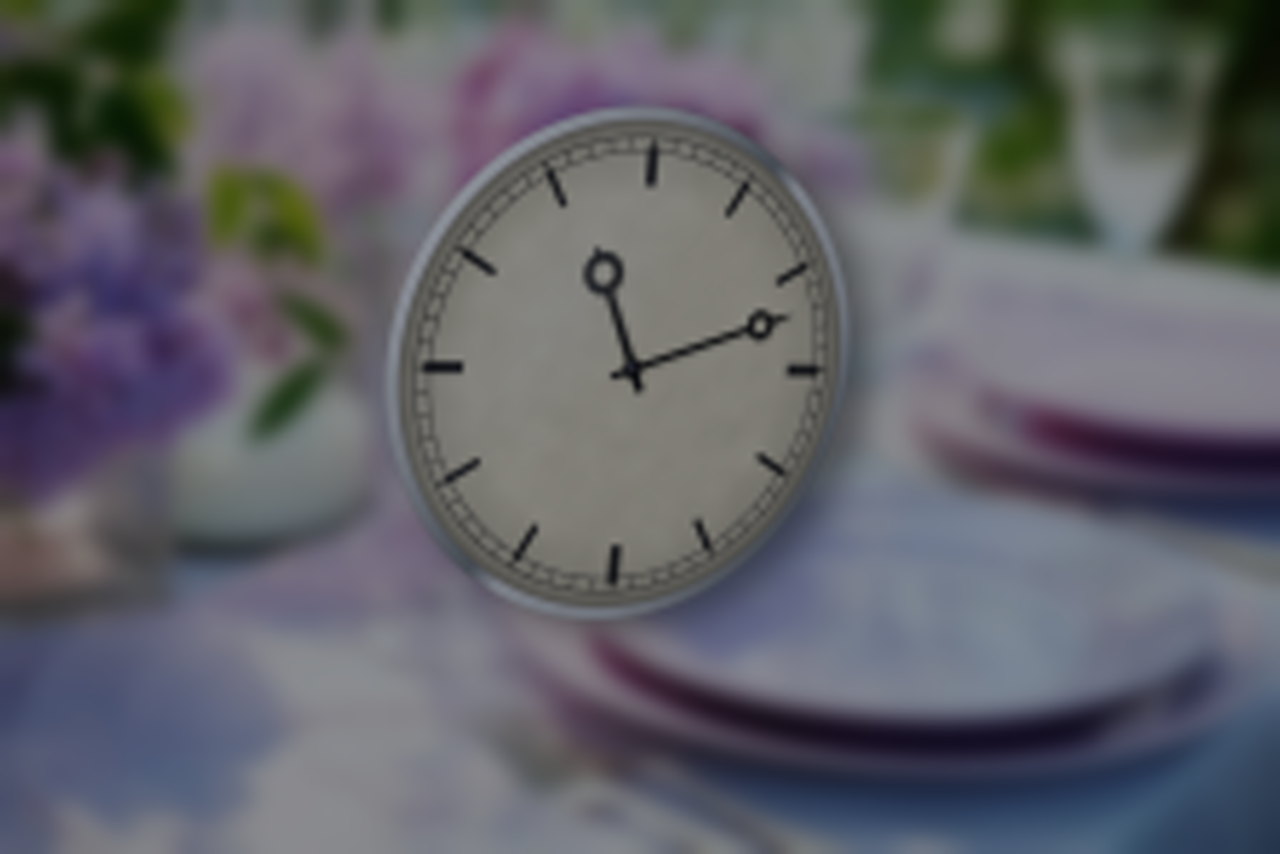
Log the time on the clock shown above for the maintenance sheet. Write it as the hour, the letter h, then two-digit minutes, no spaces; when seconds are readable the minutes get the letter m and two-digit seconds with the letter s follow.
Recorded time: 11h12
